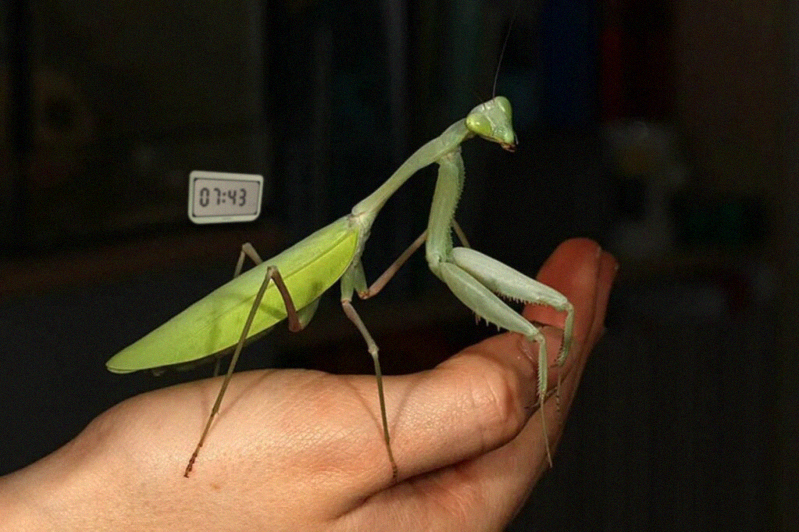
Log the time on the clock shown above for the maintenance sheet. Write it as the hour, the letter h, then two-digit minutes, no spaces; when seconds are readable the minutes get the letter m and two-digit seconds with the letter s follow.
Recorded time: 7h43
